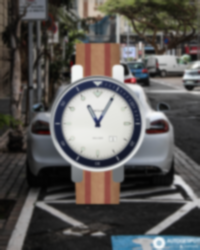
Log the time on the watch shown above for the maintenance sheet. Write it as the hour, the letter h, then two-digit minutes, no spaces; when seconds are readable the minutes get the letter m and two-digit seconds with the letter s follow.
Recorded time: 11h05
